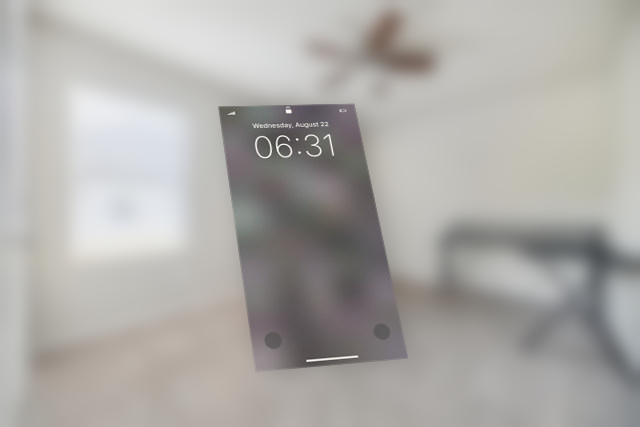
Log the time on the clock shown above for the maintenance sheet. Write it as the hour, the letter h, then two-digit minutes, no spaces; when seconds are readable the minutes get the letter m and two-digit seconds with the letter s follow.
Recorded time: 6h31
